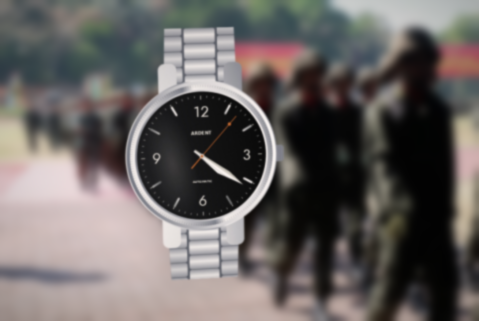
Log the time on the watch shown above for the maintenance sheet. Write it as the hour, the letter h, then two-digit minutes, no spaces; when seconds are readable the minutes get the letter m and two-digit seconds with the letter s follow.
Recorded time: 4h21m07s
